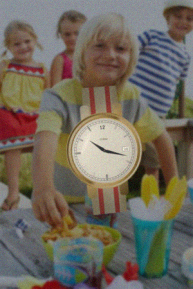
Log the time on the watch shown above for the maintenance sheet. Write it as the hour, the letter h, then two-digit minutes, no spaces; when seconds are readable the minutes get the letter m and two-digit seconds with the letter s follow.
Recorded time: 10h18
